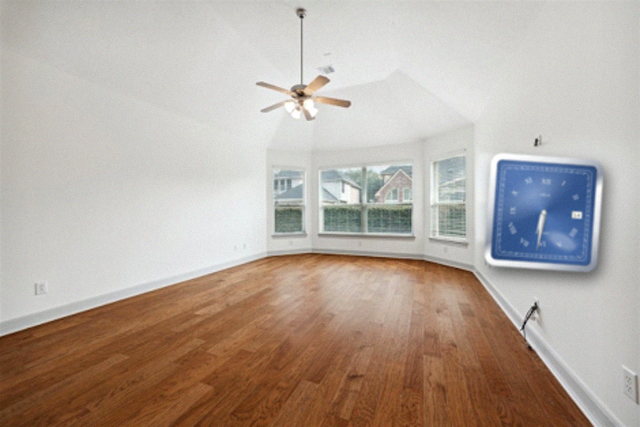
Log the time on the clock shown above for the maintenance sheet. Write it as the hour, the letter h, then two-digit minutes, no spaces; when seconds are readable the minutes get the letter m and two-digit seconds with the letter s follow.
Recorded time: 6h31
